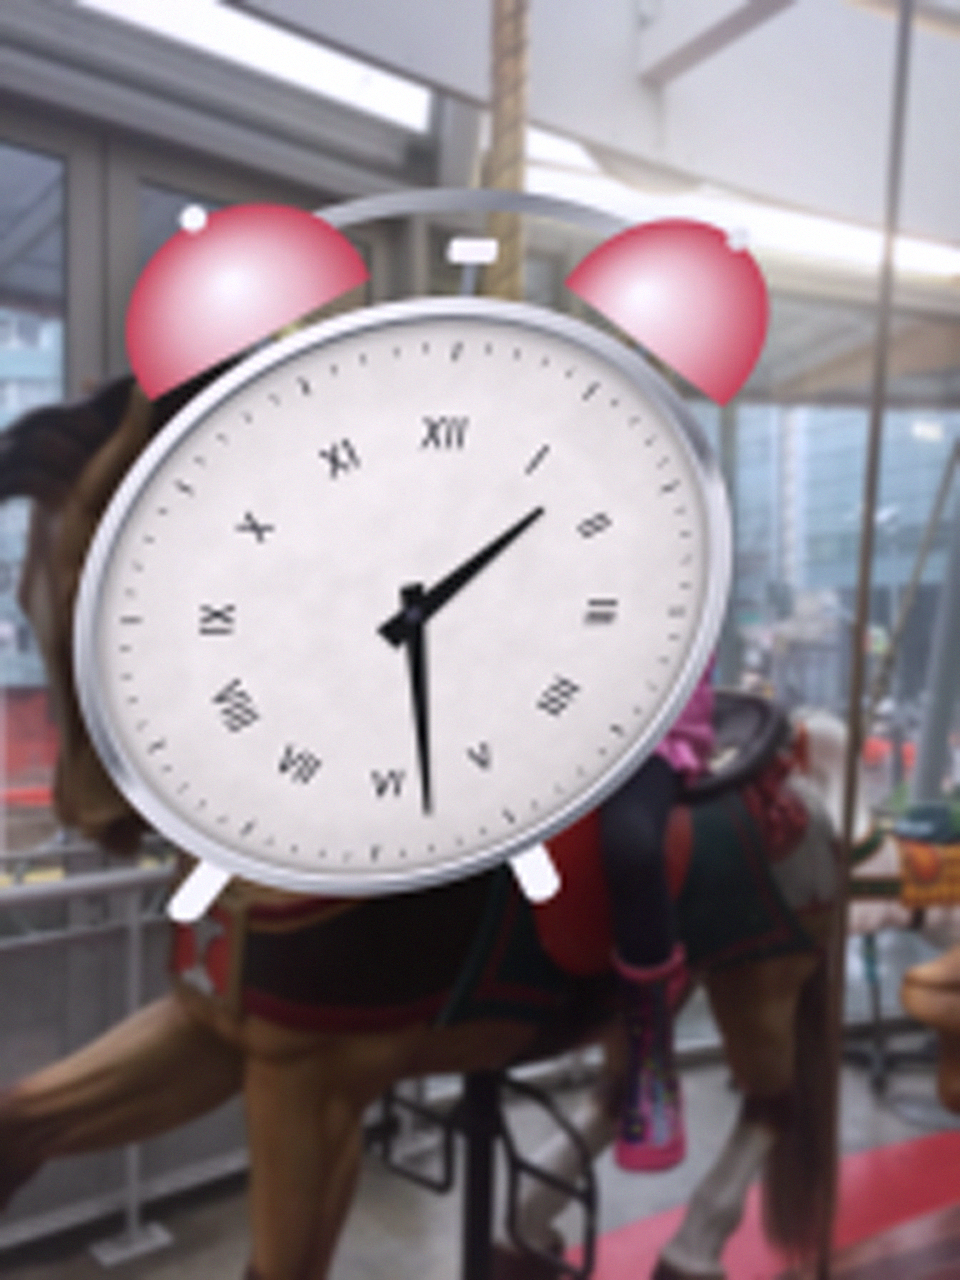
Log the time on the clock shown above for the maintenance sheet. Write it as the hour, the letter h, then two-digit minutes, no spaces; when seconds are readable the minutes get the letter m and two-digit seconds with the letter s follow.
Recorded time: 1h28
